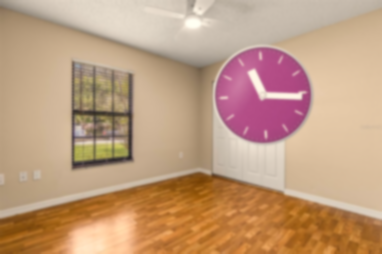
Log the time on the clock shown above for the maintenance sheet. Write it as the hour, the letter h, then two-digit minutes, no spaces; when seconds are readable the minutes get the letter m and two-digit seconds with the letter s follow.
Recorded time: 11h16
